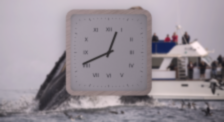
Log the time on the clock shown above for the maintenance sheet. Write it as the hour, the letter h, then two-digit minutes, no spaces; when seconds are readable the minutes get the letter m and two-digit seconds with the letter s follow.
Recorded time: 12h41
